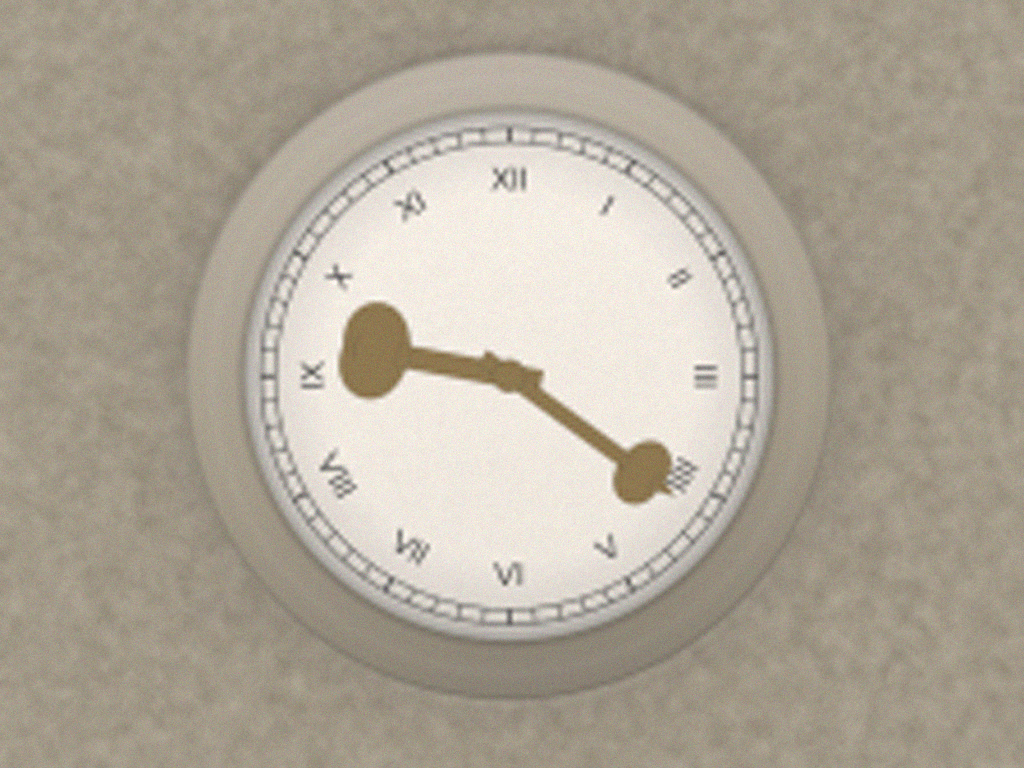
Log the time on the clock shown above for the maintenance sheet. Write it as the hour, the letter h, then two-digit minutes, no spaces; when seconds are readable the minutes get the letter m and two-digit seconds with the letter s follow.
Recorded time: 9h21
